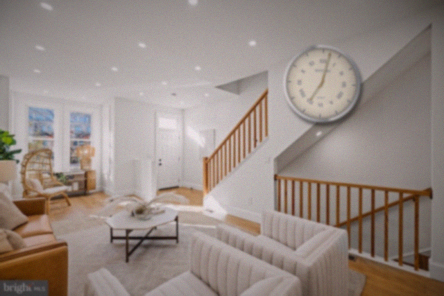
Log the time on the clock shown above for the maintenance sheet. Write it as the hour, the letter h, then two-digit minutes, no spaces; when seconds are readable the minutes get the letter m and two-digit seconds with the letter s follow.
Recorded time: 7h02
